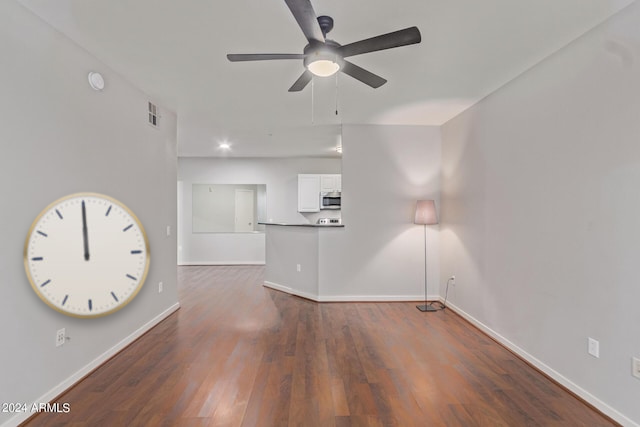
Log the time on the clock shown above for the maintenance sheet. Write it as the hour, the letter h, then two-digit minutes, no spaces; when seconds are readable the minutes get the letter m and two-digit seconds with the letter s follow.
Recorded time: 12h00
